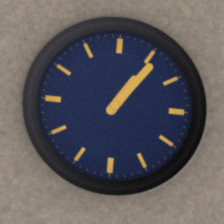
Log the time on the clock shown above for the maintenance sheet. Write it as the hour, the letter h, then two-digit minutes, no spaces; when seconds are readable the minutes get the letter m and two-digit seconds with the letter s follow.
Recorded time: 1h06
